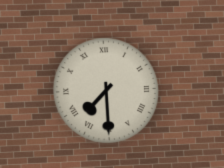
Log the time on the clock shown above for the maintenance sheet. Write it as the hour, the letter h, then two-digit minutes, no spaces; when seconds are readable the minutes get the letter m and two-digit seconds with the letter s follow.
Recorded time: 7h30
